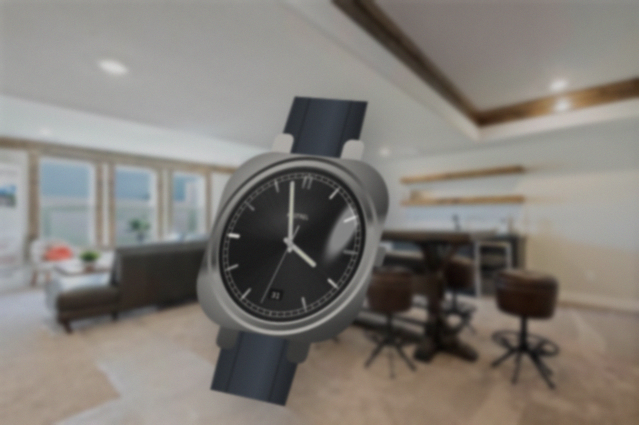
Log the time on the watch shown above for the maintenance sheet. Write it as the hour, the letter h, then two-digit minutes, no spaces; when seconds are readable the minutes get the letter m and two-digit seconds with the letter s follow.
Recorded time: 3h57m32s
